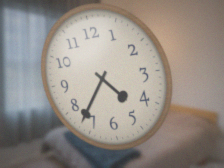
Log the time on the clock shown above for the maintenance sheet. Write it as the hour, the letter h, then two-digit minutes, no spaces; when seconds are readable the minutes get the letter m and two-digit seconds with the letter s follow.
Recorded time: 4h37
